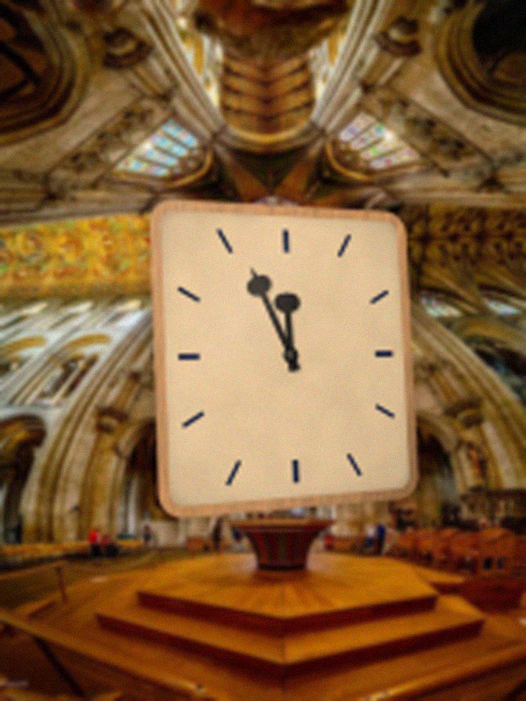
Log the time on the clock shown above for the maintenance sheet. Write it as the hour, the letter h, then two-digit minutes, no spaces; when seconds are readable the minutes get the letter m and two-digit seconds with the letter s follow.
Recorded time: 11h56
